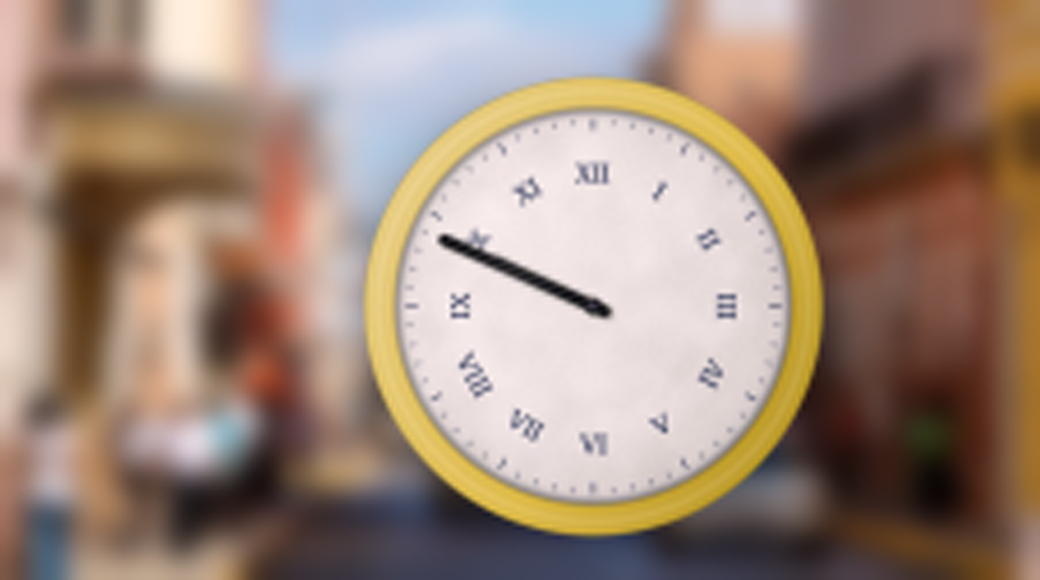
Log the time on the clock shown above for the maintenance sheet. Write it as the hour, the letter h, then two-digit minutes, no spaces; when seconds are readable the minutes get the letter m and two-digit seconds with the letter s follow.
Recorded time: 9h49
